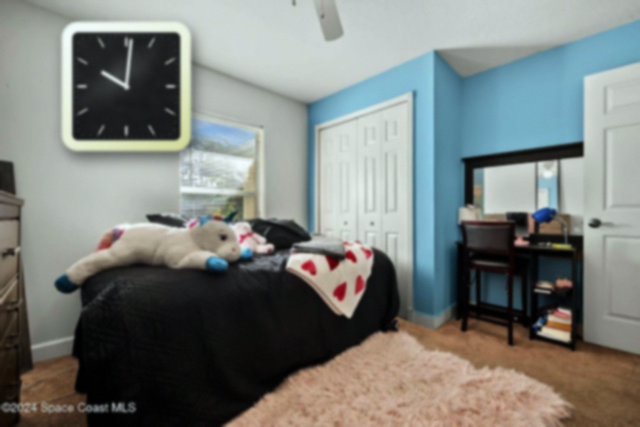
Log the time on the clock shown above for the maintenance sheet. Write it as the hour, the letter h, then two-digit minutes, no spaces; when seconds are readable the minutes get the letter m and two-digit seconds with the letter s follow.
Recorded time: 10h01
